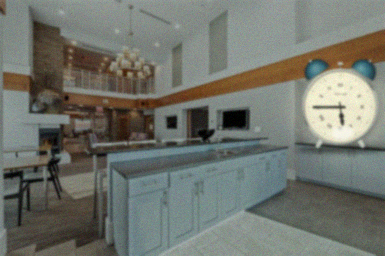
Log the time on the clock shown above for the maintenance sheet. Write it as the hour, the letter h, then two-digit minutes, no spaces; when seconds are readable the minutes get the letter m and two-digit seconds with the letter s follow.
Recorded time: 5h45
